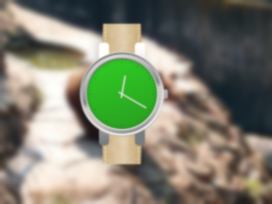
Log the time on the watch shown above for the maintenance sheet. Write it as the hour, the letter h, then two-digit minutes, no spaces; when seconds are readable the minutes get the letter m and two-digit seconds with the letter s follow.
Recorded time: 12h20
